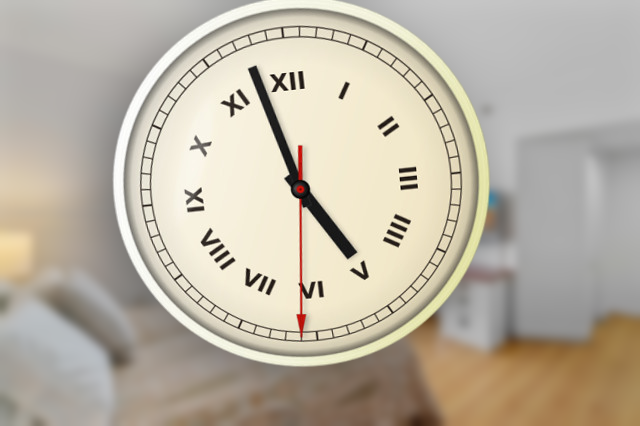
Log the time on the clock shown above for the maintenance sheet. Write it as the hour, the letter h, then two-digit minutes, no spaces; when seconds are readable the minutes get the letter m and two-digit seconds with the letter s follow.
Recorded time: 4h57m31s
